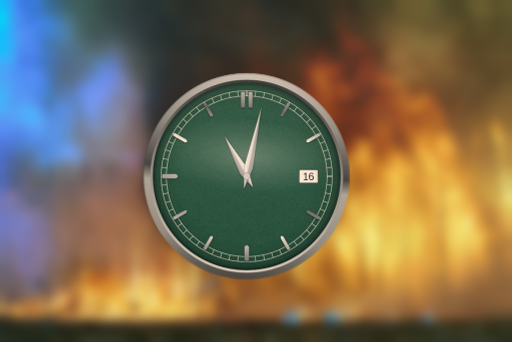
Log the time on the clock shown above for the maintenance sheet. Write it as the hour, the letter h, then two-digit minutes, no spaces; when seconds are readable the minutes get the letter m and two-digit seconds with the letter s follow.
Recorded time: 11h02
